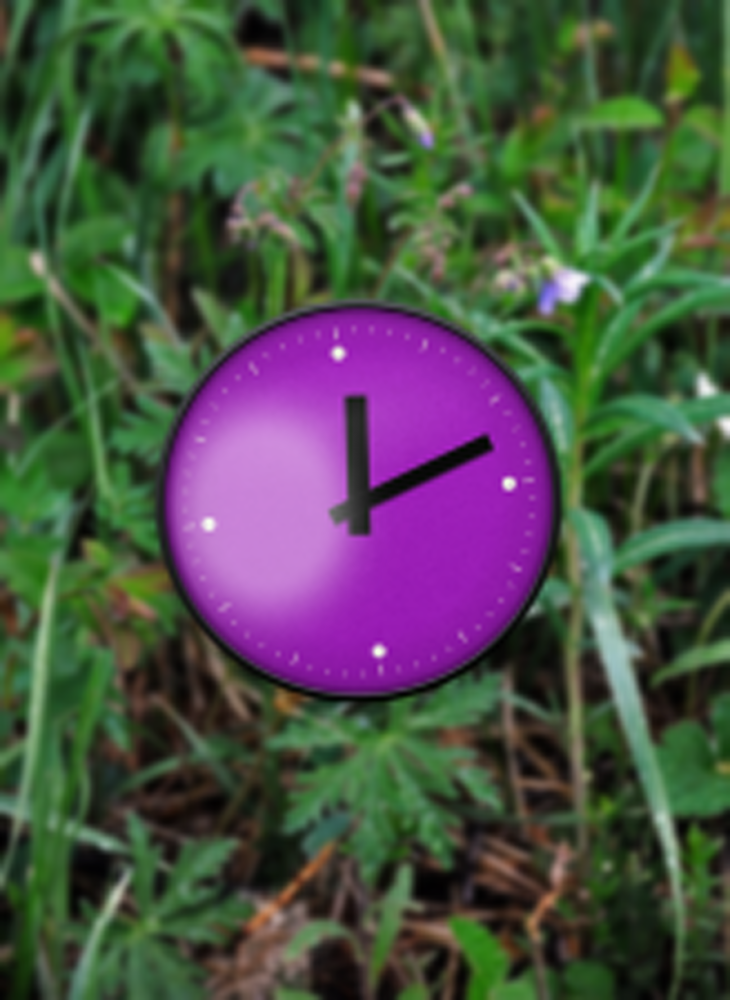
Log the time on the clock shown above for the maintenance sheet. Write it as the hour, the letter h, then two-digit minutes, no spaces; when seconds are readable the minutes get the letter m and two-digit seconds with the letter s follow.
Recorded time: 12h12
